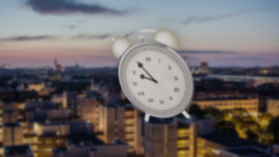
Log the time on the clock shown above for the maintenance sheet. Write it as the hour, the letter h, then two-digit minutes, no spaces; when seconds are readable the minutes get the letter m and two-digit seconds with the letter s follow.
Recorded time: 9h55
